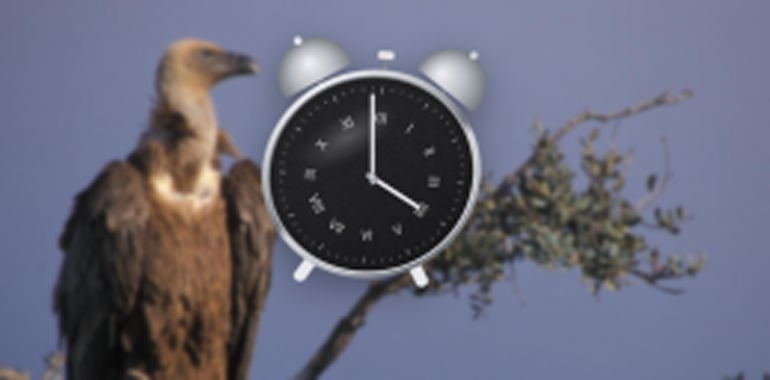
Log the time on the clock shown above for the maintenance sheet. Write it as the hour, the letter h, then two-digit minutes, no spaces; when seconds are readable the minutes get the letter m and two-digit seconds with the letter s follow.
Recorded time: 3h59
